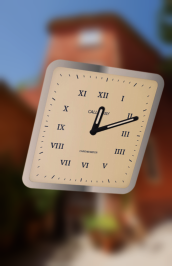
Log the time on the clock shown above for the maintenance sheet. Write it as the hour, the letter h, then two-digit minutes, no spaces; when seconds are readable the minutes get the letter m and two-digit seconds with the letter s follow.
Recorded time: 12h11
